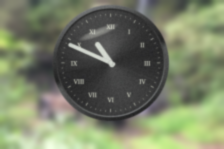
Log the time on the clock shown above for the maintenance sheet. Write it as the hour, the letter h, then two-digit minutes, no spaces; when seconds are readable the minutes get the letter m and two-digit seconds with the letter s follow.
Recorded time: 10h49
